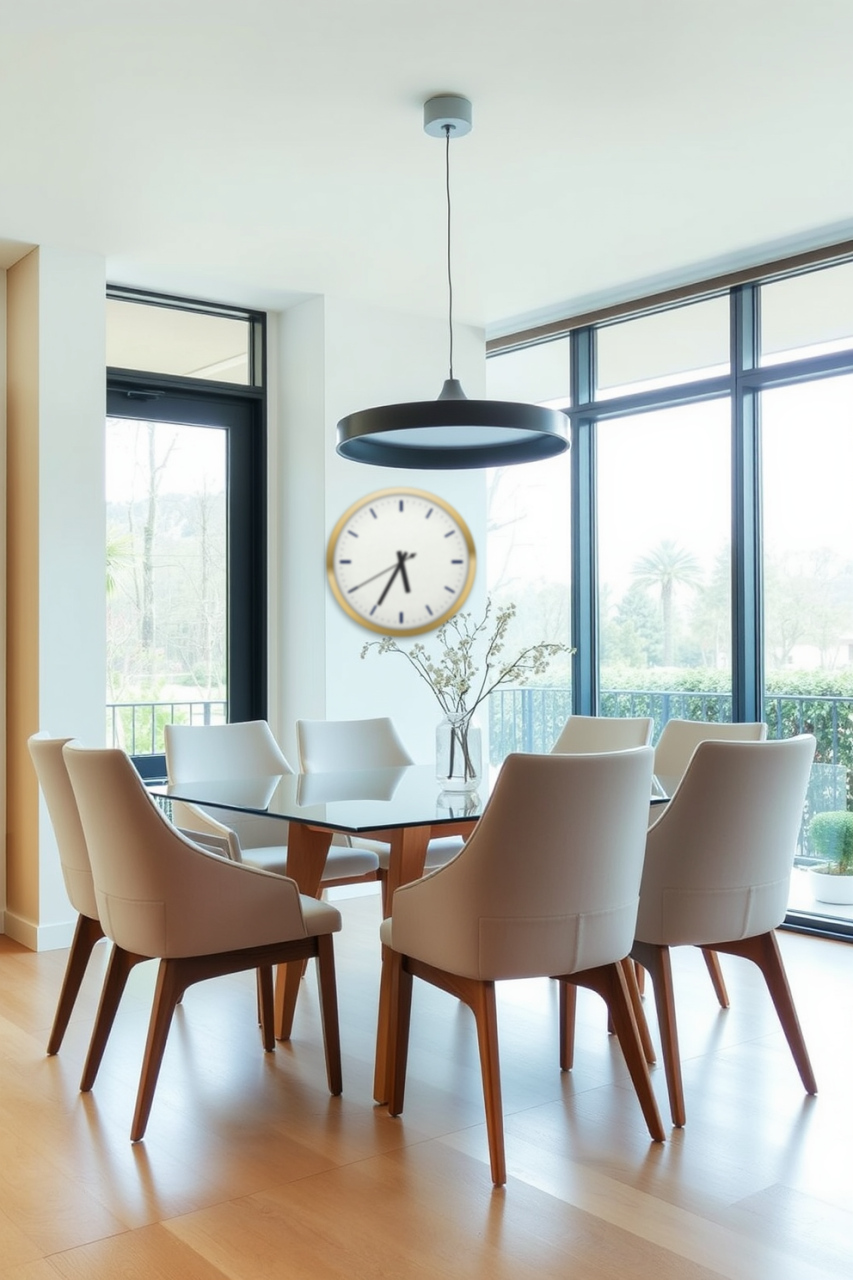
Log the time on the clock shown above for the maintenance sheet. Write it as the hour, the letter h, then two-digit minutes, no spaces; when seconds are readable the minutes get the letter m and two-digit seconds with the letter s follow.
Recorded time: 5h34m40s
